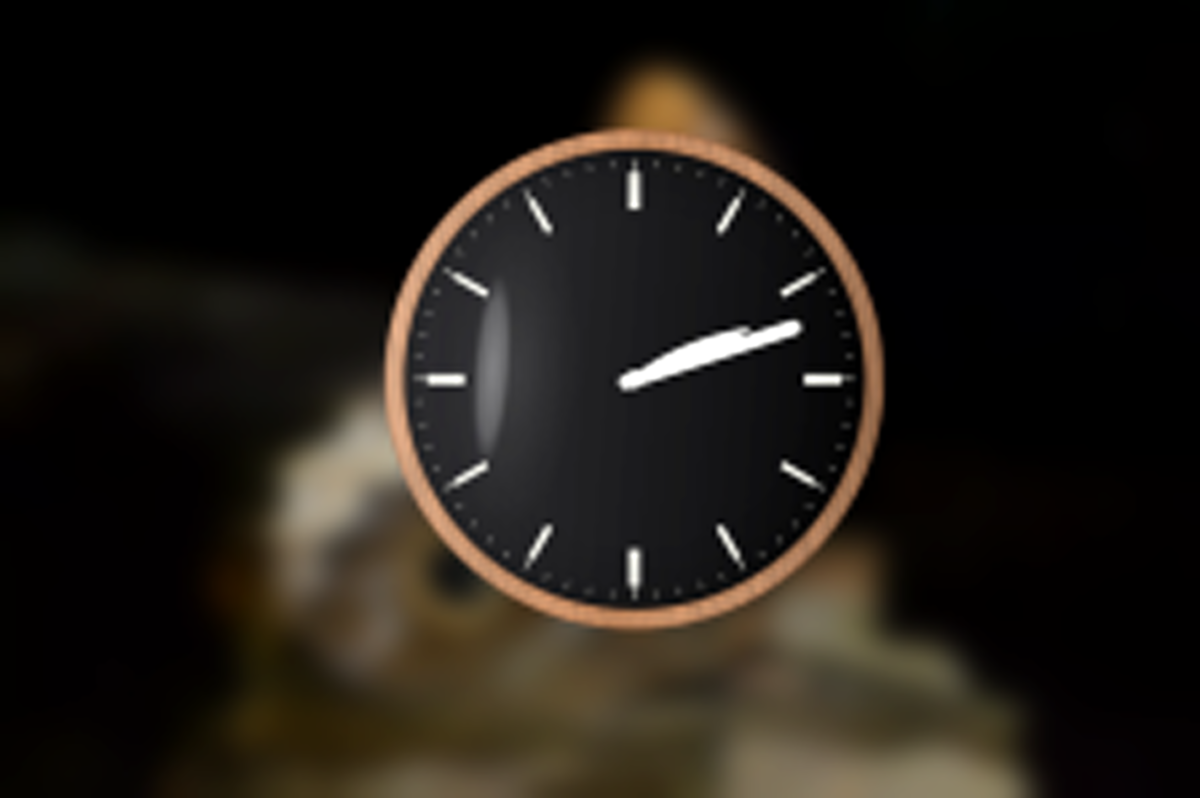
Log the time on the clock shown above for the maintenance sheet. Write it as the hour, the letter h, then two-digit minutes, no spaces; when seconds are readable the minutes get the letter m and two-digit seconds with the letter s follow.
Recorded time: 2h12
